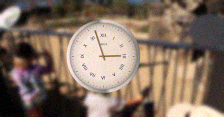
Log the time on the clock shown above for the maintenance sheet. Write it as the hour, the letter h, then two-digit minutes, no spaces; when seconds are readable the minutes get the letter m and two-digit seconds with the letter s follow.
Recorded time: 2h57
